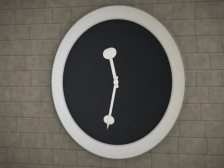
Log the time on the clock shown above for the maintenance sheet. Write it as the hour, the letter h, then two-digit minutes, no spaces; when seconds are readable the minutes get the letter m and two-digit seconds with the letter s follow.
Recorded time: 11h32
